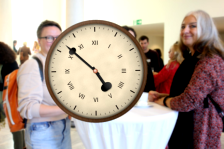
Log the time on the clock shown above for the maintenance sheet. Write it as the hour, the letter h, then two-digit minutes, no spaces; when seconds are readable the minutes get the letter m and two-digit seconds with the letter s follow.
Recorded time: 4h52
